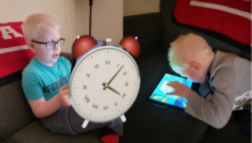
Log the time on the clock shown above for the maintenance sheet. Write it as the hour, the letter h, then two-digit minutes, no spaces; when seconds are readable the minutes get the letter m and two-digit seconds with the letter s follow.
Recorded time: 4h07
